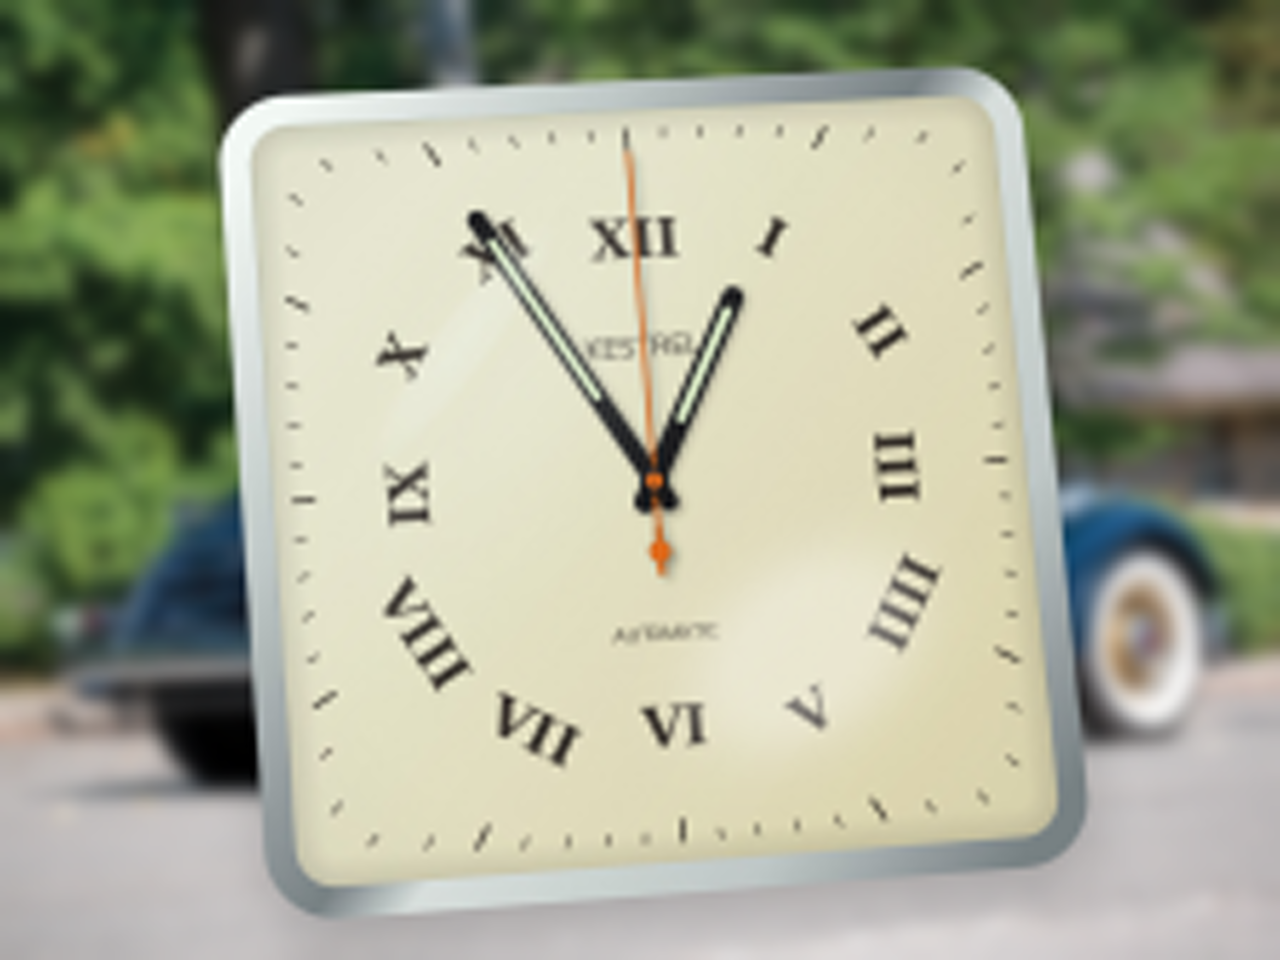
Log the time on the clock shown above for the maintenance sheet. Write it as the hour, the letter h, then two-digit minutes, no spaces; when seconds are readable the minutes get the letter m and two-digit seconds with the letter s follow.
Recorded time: 12h55m00s
